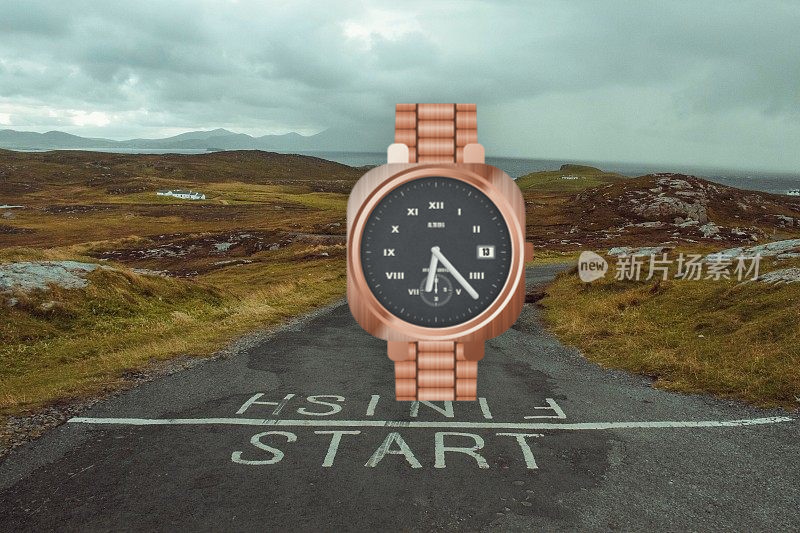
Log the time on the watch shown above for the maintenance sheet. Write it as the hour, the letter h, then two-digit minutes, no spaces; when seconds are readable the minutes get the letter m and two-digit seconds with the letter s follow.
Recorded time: 6h23
